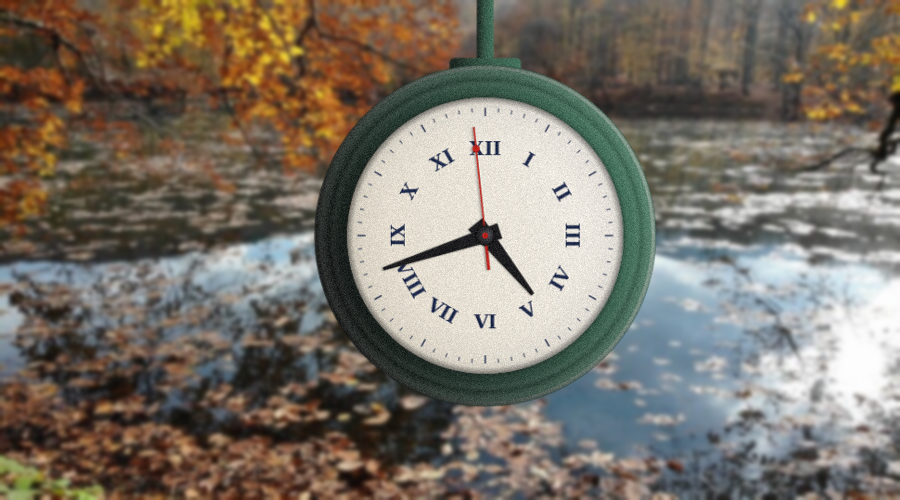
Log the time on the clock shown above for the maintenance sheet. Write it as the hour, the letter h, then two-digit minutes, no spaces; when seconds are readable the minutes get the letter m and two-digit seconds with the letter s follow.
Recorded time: 4h41m59s
